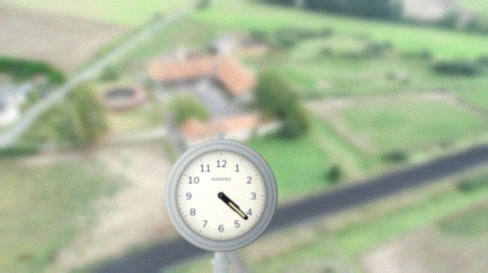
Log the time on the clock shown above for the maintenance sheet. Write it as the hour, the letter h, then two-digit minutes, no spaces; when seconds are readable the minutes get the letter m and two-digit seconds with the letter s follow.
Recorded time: 4h22
